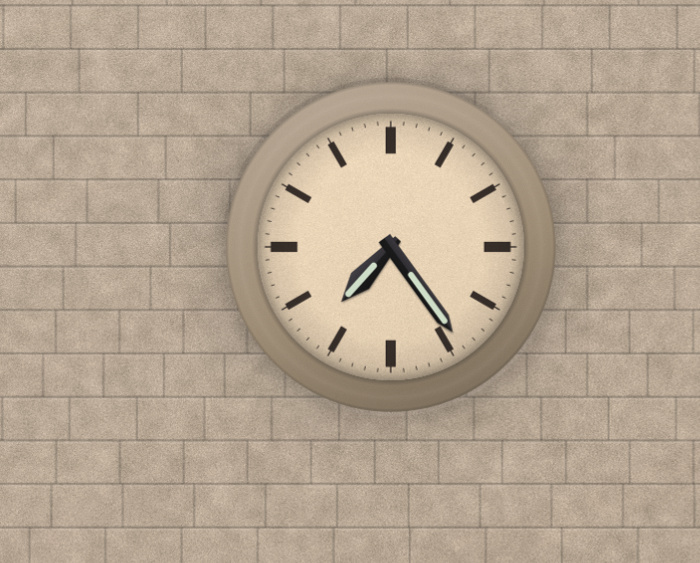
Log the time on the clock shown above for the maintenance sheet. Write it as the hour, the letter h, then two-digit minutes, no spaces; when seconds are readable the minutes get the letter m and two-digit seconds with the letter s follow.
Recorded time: 7h24
